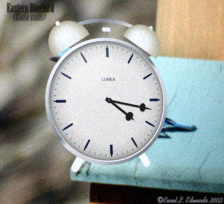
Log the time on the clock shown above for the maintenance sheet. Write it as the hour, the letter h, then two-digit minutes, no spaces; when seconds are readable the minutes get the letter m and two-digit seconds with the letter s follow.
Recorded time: 4h17
